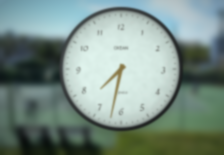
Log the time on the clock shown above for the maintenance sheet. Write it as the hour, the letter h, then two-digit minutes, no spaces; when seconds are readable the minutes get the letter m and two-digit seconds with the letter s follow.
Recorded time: 7h32
